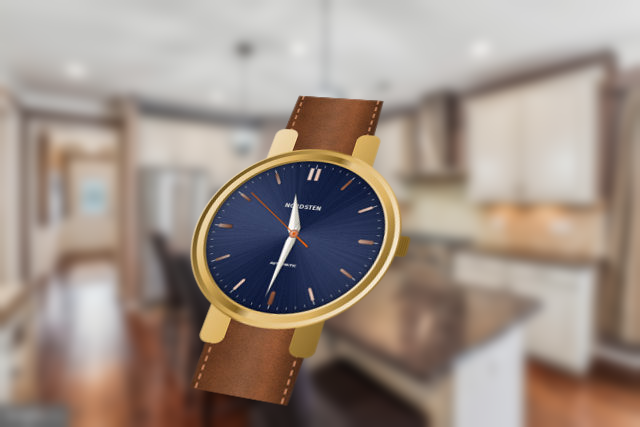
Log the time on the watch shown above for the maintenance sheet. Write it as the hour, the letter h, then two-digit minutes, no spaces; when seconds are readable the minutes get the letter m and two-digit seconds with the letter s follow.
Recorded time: 11h30m51s
